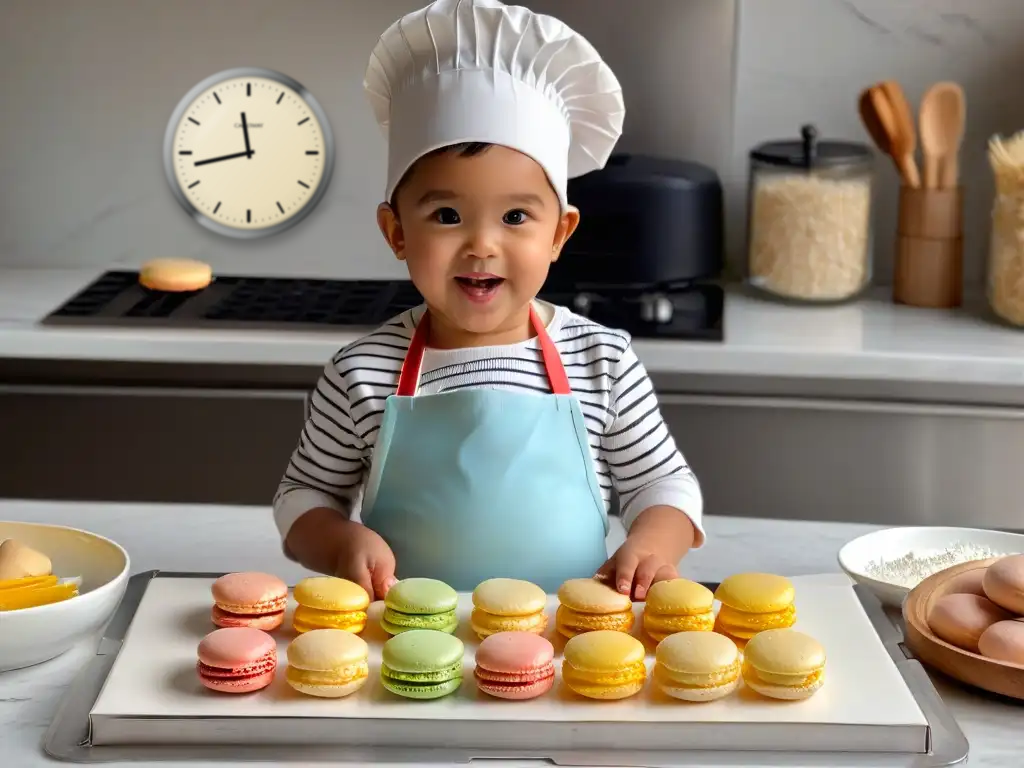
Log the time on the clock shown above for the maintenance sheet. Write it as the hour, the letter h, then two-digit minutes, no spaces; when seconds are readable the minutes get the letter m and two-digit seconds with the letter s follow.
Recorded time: 11h43
